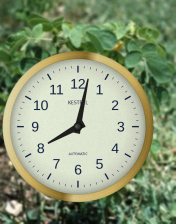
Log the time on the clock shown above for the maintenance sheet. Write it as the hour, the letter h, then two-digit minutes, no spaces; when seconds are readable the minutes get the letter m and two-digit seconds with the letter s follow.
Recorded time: 8h02
